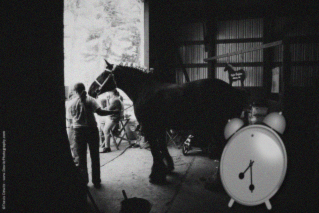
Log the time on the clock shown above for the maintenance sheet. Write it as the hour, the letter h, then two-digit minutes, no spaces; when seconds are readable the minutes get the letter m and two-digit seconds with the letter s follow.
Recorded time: 7h29
